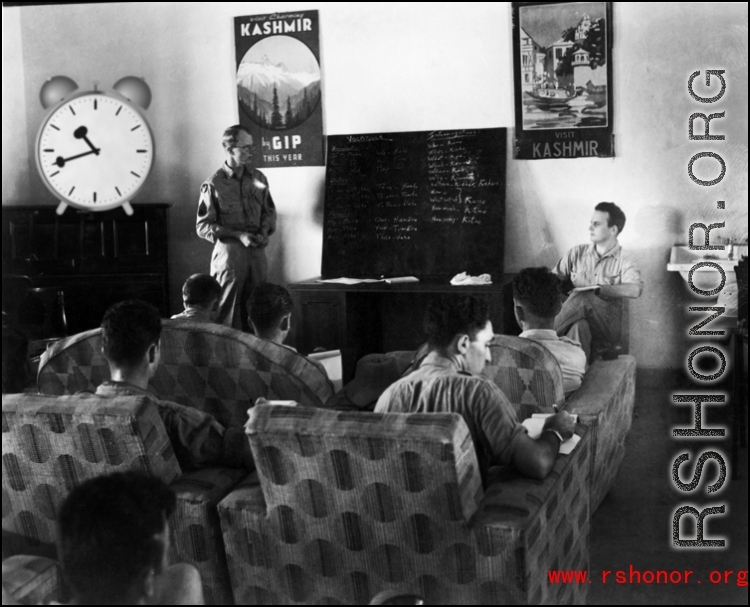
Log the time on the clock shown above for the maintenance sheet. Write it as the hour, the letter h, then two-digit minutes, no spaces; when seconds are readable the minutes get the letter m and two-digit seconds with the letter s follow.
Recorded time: 10h42
